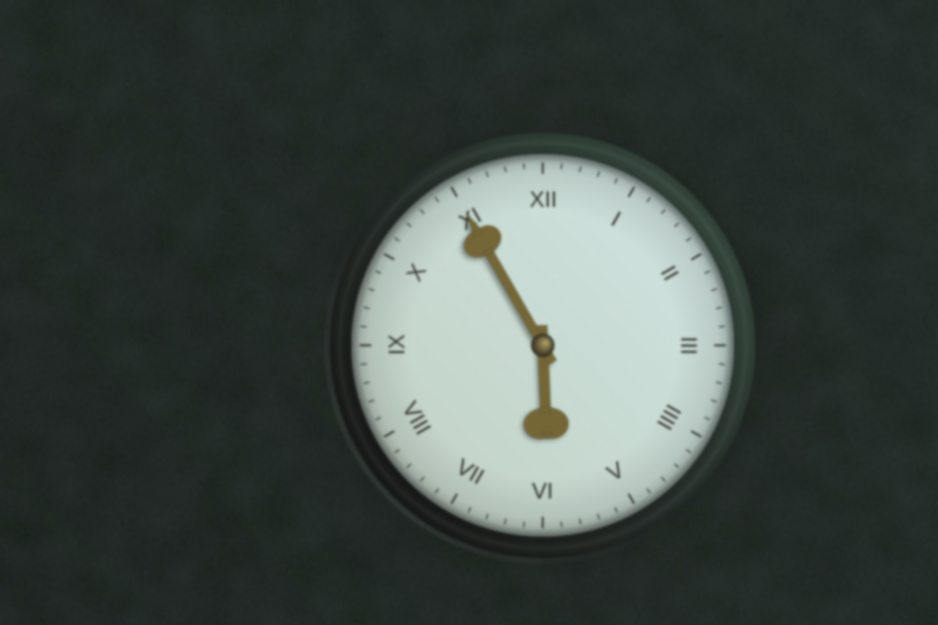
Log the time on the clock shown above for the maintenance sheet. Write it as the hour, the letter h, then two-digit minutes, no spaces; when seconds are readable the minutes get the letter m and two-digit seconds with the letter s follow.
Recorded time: 5h55
